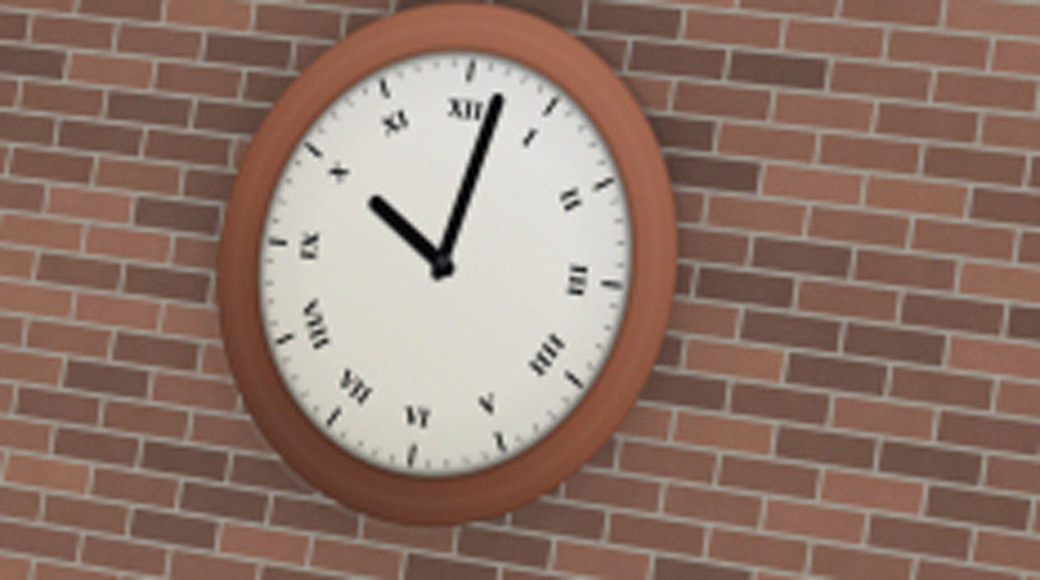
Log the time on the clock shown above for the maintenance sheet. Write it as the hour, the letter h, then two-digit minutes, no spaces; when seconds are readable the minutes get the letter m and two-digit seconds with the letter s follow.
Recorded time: 10h02
